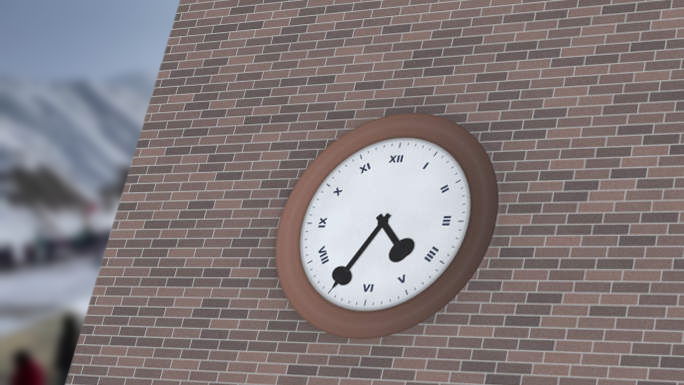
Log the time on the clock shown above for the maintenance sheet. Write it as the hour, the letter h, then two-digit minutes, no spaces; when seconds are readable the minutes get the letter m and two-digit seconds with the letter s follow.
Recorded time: 4h35
